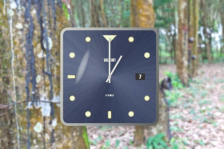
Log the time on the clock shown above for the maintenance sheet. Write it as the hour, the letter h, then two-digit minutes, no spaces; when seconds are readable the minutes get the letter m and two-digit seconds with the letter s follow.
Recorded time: 1h00
